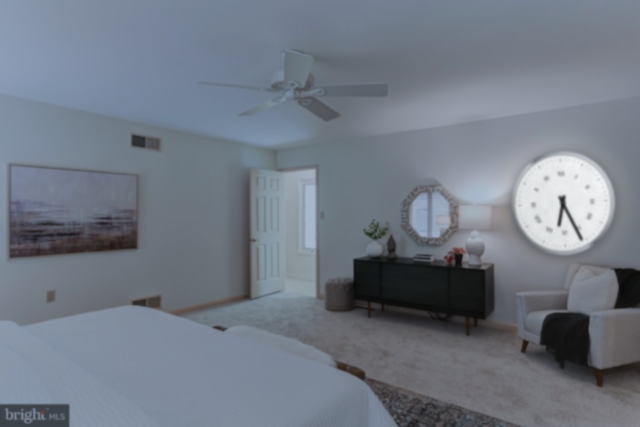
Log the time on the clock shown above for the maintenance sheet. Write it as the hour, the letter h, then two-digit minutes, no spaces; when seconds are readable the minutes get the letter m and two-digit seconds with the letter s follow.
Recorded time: 6h26
